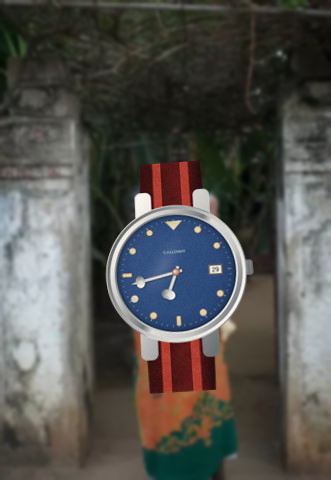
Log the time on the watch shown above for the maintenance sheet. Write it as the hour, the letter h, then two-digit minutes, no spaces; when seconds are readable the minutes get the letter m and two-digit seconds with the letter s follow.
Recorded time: 6h43
